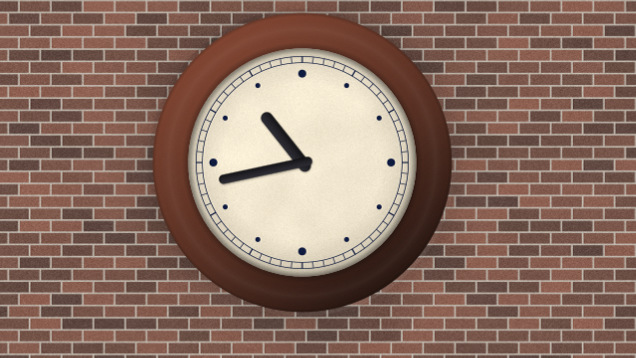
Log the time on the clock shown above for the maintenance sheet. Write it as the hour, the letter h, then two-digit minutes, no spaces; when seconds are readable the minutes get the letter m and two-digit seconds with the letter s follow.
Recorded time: 10h43
